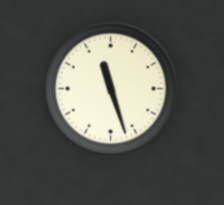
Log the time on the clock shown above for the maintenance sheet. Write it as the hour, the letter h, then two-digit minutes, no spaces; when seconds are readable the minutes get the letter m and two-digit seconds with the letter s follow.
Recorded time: 11h27
